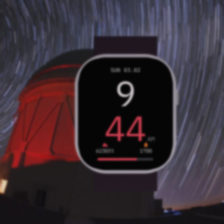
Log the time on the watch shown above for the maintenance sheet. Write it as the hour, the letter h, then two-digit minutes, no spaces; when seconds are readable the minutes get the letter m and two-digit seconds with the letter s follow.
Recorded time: 9h44
